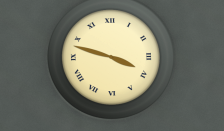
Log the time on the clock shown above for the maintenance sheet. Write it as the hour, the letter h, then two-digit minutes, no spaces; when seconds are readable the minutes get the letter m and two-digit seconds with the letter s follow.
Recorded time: 3h48
